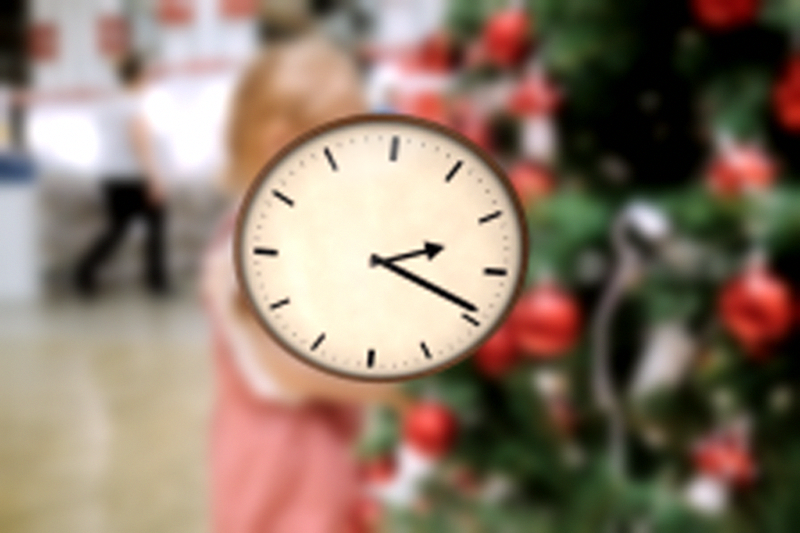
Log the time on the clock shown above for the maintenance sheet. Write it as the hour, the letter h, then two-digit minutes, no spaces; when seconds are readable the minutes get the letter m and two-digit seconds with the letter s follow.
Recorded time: 2h19
